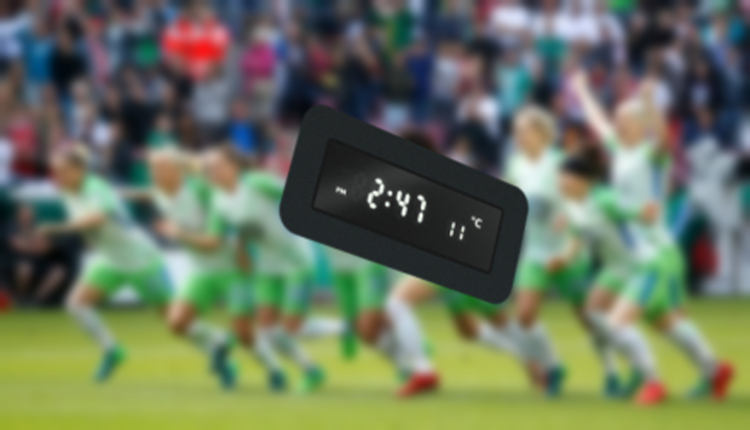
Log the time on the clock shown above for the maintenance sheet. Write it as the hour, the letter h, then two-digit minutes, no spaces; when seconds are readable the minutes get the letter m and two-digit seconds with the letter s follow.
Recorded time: 2h47
